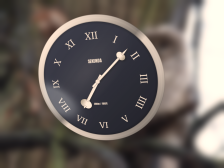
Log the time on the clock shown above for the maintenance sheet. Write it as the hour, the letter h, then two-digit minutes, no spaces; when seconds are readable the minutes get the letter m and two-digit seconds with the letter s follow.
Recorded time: 7h08
